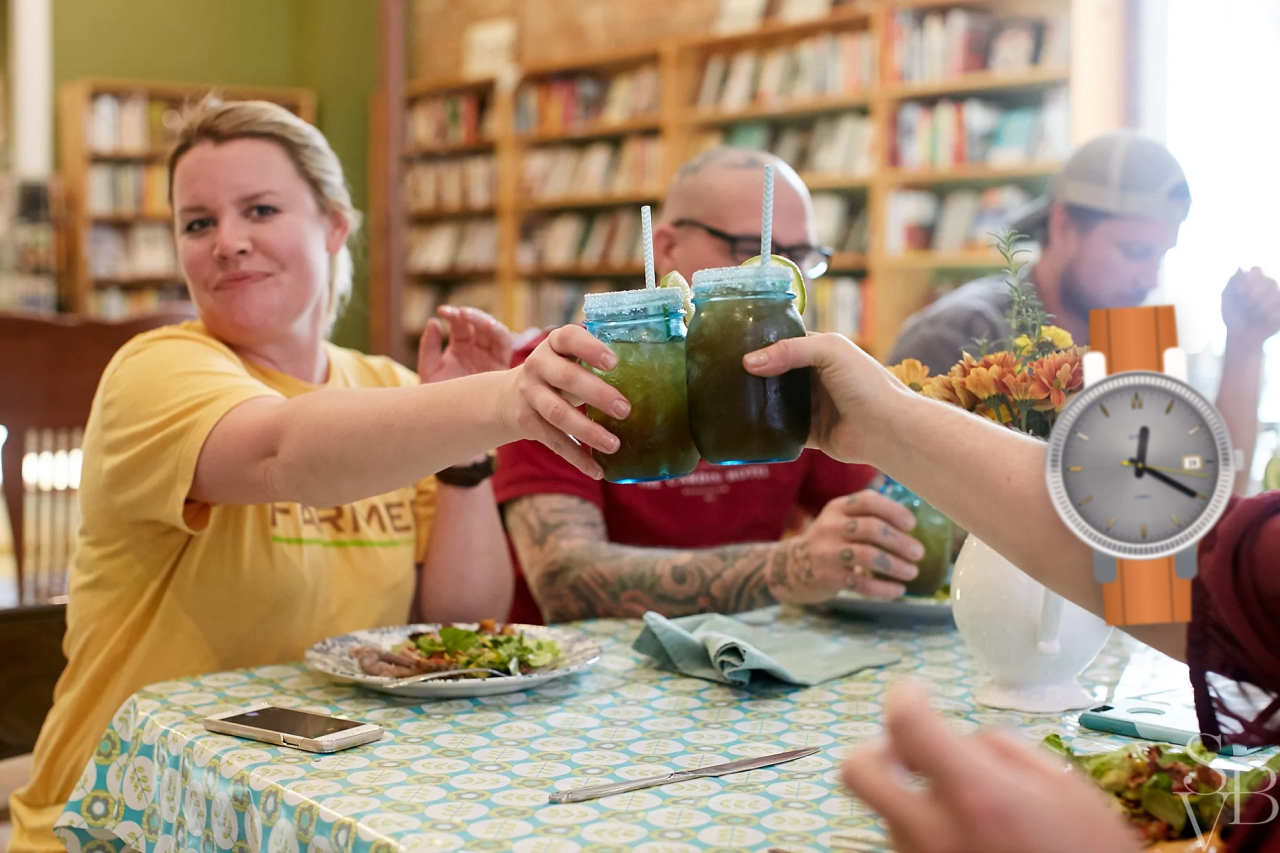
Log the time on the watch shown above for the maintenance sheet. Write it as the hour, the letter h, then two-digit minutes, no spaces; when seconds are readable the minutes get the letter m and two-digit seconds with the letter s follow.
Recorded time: 12h20m17s
